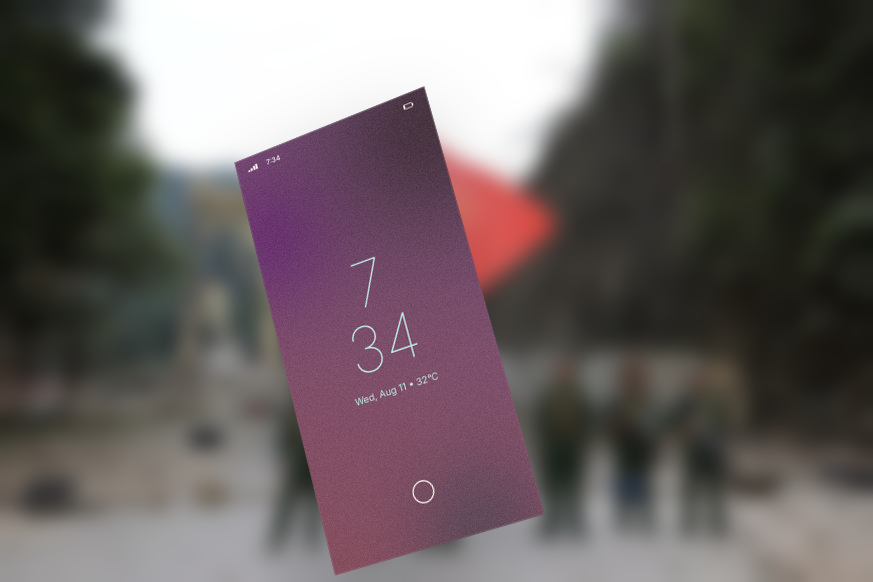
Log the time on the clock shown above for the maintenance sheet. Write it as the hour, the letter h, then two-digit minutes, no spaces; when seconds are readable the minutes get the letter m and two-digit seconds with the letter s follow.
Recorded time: 7h34
